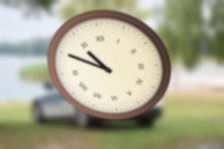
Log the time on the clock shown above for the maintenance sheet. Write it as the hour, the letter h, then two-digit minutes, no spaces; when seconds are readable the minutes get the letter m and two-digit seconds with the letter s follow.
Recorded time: 10h50
